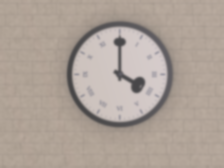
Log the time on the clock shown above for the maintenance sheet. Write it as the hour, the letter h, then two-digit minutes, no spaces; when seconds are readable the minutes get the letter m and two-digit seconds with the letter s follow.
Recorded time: 4h00
